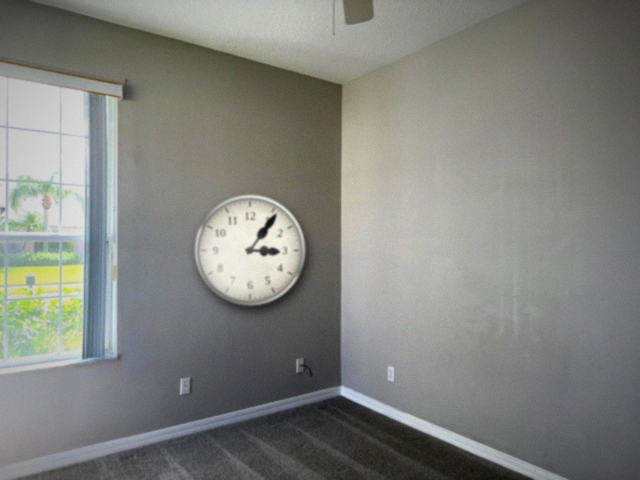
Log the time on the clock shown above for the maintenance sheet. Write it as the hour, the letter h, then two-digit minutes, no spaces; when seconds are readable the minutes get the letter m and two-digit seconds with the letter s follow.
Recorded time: 3h06
